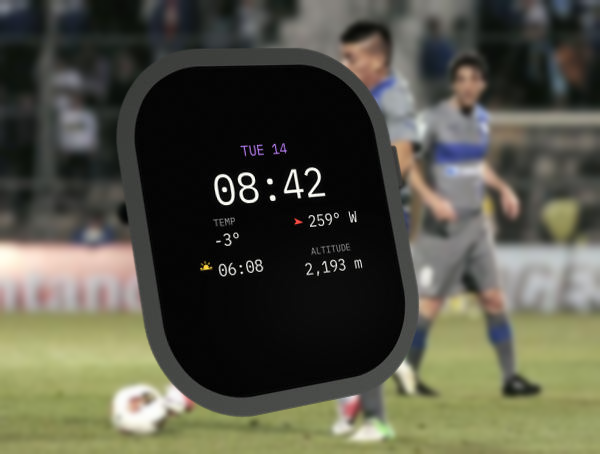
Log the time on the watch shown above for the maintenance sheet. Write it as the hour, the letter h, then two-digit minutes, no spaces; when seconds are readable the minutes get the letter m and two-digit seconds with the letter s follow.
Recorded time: 8h42
